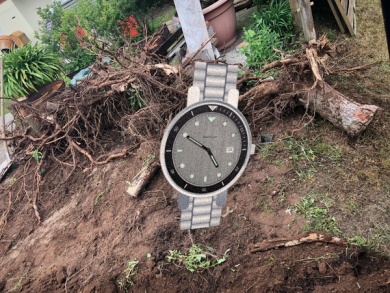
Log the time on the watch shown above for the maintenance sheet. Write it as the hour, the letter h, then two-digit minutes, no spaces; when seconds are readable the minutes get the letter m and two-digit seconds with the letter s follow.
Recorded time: 4h50
